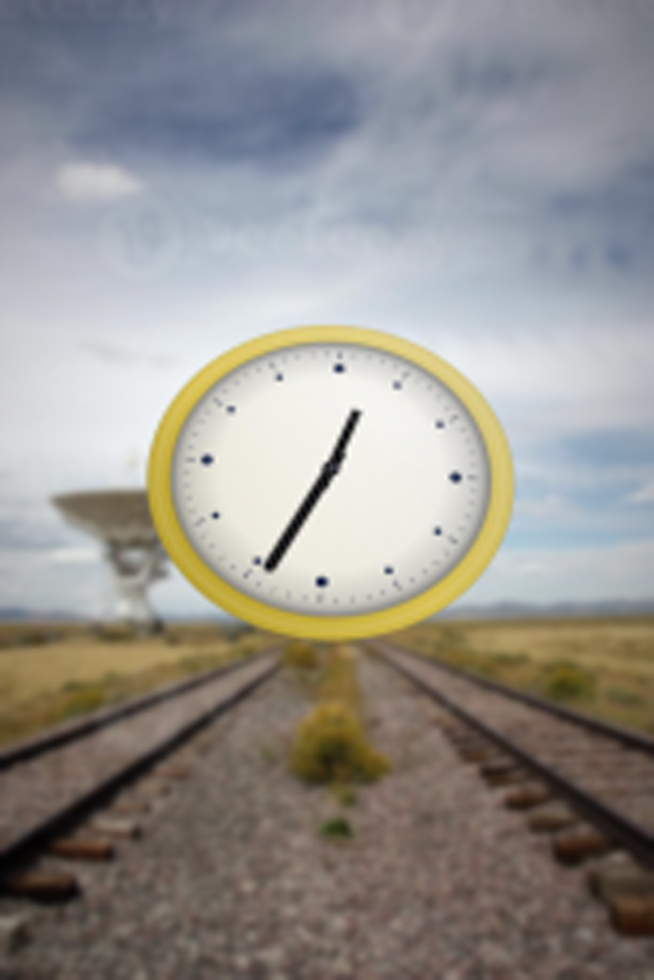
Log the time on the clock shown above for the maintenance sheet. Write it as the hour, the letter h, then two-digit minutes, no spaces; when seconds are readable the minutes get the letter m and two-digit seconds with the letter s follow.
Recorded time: 12h34
